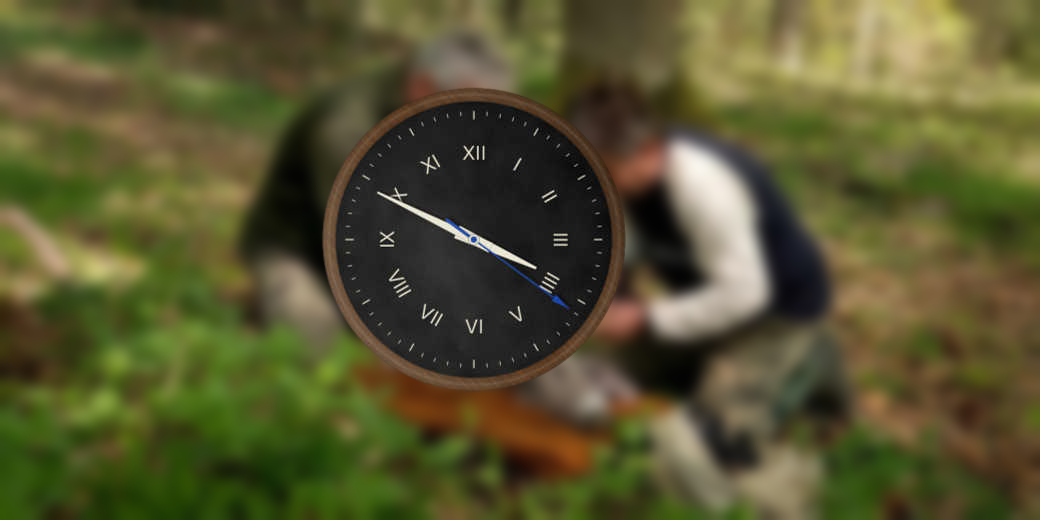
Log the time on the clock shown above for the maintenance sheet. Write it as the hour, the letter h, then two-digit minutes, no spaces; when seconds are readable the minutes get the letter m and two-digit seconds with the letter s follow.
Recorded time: 3h49m21s
